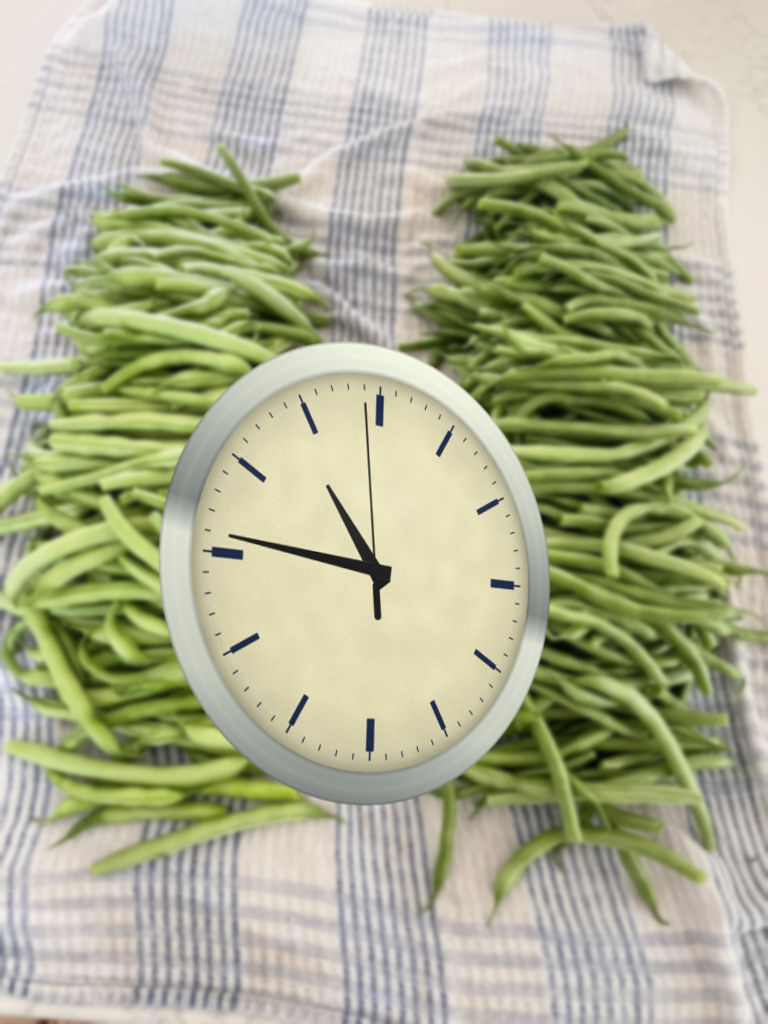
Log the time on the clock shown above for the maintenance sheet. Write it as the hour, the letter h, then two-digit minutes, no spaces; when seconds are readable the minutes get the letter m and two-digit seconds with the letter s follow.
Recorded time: 10h45m59s
